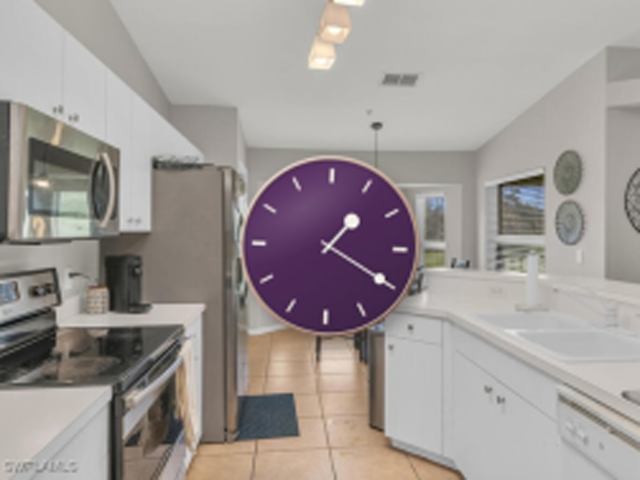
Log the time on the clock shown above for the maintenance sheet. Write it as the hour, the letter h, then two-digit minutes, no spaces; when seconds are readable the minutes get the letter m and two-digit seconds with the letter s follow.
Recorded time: 1h20
